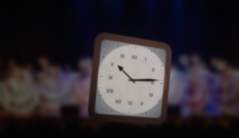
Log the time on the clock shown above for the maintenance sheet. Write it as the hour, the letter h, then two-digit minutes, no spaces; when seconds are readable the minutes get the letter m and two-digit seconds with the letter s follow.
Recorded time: 10h14
